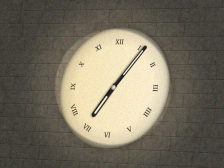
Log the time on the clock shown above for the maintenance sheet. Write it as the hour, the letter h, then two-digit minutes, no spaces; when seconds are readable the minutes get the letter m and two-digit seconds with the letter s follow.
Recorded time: 7h06
